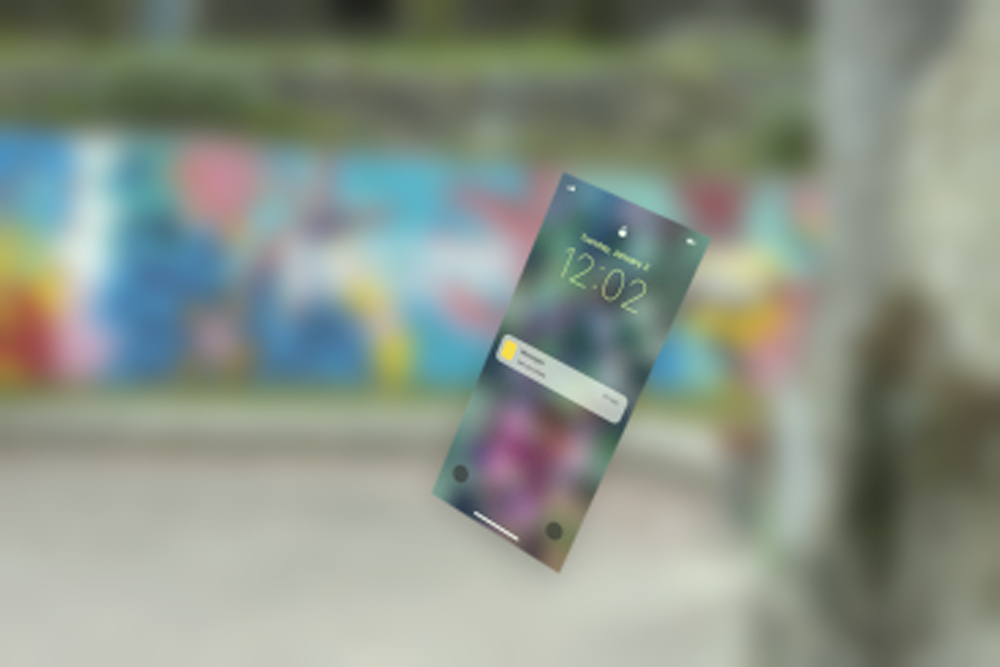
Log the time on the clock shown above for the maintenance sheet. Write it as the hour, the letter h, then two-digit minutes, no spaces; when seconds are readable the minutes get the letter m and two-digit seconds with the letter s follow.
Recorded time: 12h02
